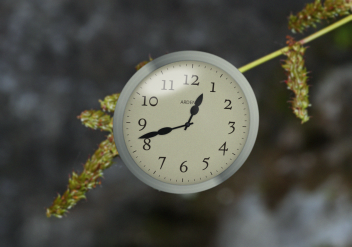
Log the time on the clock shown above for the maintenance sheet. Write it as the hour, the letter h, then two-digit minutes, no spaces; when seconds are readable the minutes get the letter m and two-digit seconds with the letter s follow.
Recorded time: 12h42
